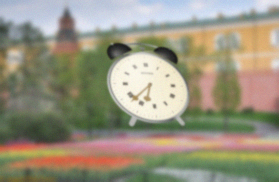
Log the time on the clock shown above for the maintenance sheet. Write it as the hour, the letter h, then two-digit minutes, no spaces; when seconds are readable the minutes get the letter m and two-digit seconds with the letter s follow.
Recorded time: 6h38
